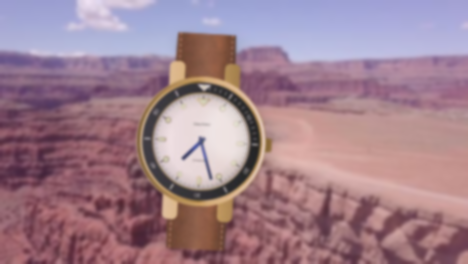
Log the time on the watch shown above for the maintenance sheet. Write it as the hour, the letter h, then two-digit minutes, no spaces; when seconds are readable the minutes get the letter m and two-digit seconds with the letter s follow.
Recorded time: 7h27
